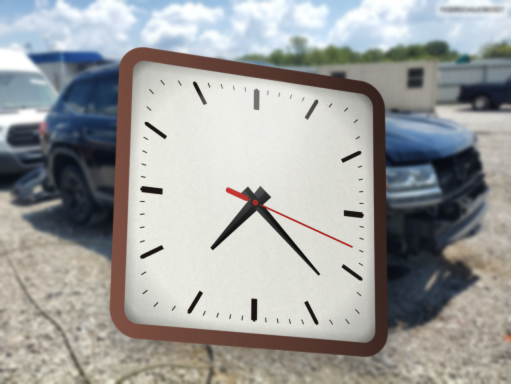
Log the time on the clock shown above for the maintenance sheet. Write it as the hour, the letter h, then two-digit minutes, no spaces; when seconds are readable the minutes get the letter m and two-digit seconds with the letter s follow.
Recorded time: 7h22m18s
